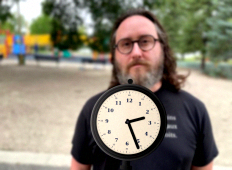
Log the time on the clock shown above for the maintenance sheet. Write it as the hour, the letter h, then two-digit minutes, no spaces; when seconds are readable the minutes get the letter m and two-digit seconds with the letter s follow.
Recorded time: 2h26
